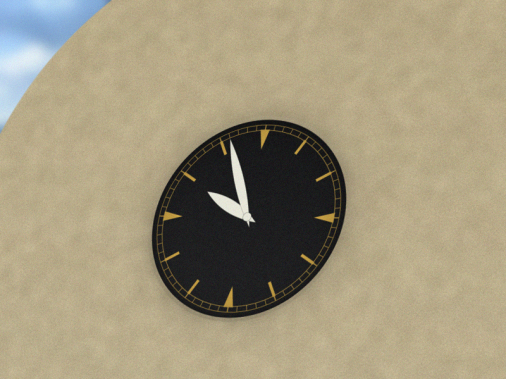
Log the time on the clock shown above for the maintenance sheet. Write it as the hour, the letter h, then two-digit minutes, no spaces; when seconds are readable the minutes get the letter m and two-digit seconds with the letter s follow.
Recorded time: 9h56
